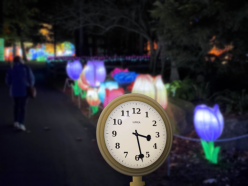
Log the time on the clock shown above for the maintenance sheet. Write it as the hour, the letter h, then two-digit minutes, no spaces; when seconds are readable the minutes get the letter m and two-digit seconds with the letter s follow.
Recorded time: 3h28
